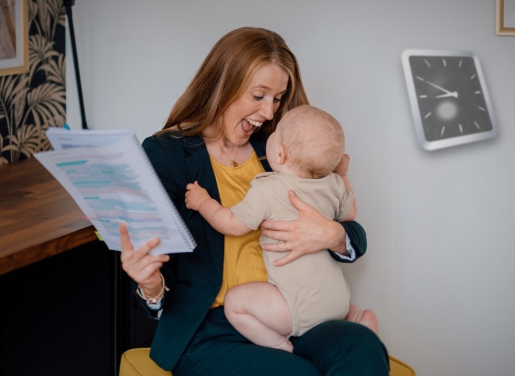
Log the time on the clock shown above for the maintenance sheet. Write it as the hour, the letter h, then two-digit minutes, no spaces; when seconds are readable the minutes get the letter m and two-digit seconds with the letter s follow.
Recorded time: 8h50
